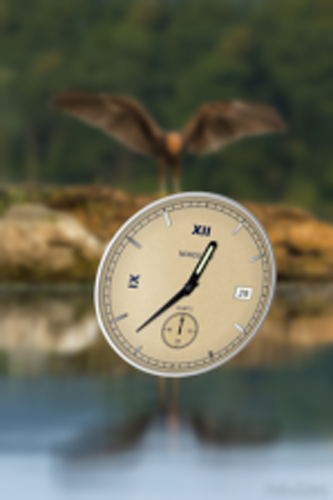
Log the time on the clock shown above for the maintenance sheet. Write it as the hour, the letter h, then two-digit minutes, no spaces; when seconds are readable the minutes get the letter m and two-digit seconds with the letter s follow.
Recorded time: 12h37
